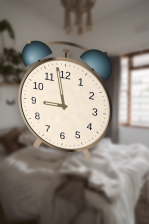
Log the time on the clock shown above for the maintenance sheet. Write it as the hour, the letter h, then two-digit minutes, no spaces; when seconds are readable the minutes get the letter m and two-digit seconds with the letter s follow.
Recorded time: 8h58
